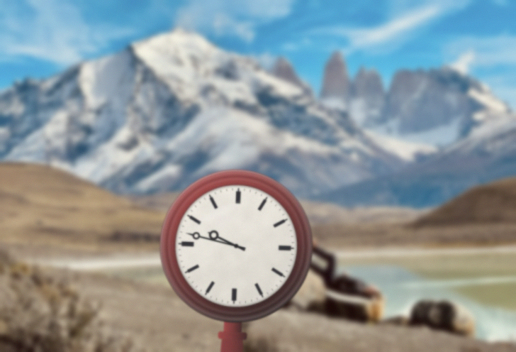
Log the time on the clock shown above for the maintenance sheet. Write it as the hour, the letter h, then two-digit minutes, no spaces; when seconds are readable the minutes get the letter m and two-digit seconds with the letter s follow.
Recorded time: 9h47
